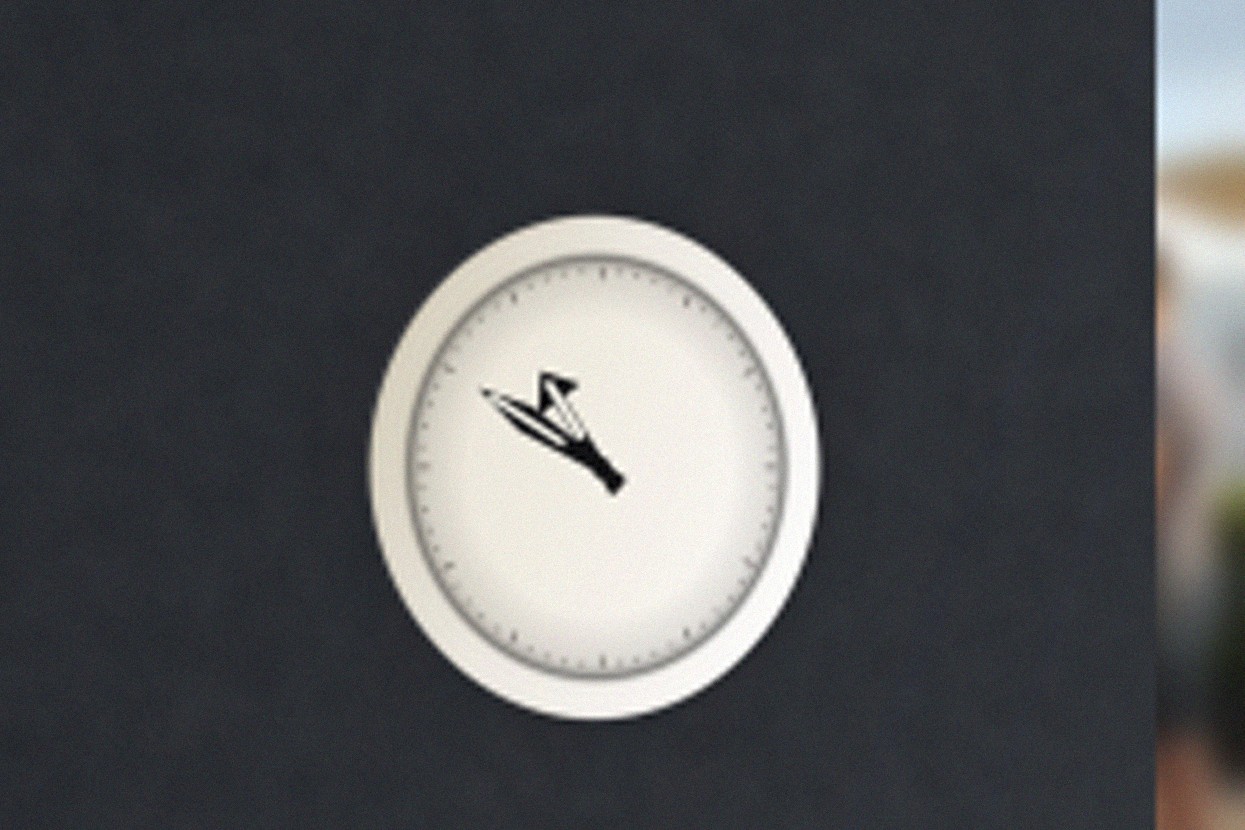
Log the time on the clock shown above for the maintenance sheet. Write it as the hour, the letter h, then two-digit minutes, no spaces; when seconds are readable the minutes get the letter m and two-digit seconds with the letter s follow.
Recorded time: 10h50
